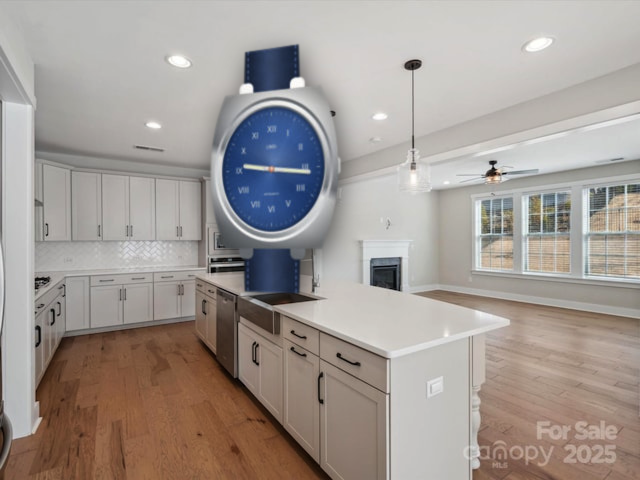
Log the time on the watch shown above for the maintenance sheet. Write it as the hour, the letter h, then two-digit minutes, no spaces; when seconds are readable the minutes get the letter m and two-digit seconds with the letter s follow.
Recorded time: 9h16
